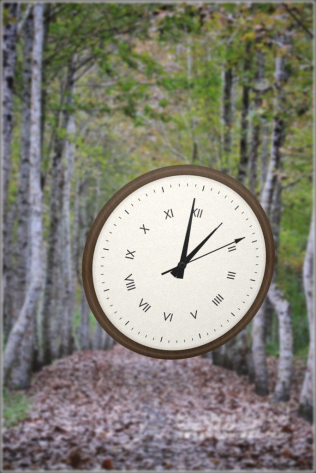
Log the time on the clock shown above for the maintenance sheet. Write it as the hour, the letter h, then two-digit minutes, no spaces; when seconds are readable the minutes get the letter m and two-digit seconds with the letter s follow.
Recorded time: 12h59m09s
